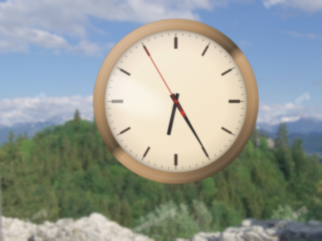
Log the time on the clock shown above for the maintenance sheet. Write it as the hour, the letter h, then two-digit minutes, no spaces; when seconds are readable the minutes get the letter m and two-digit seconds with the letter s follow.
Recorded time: 6h24m55s
